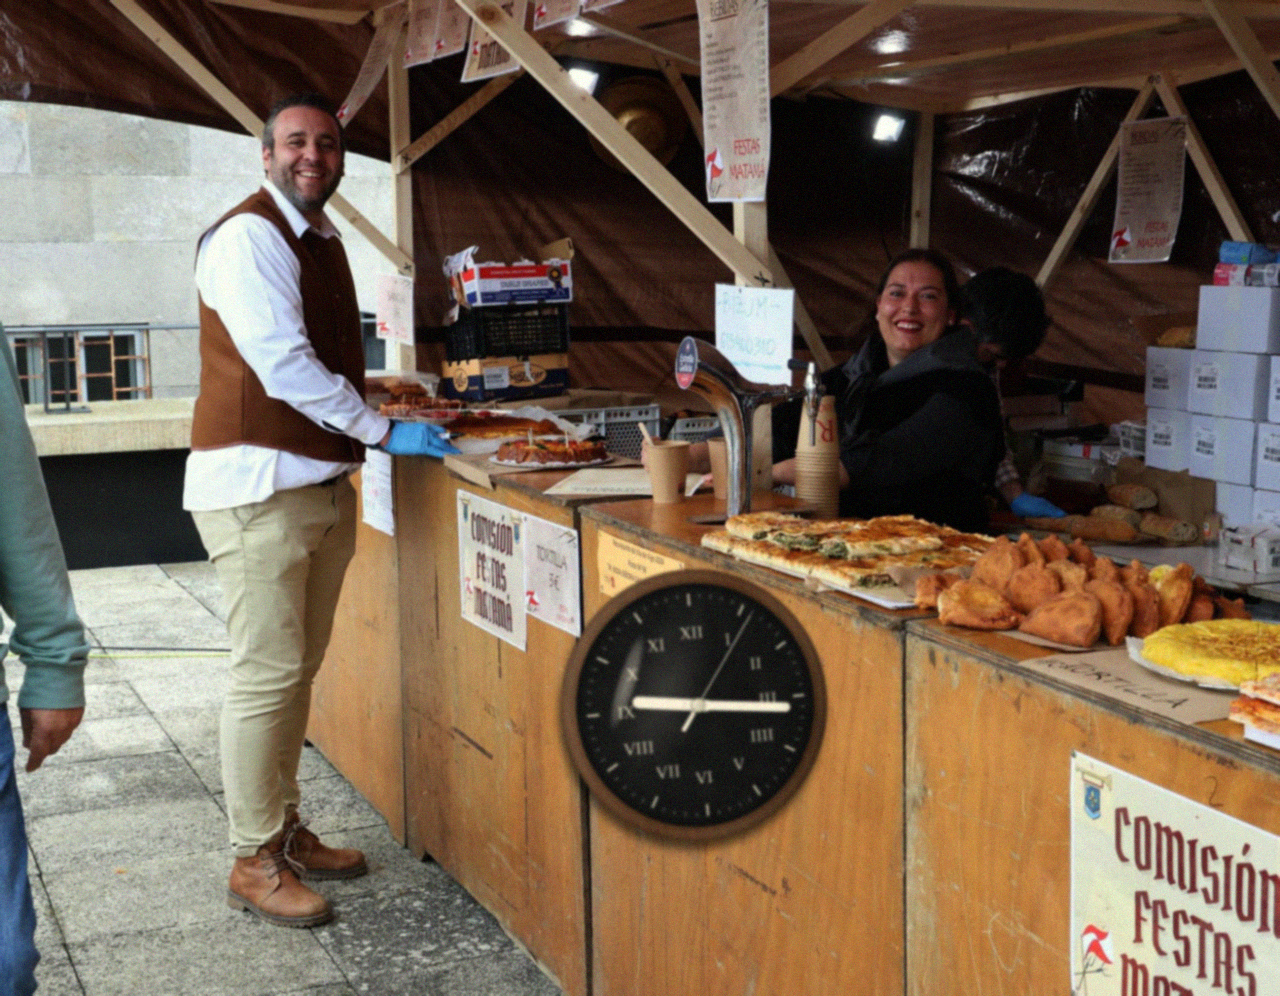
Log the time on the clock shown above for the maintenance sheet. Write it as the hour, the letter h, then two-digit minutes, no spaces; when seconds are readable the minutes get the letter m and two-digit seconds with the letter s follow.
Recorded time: 9h16m06s
